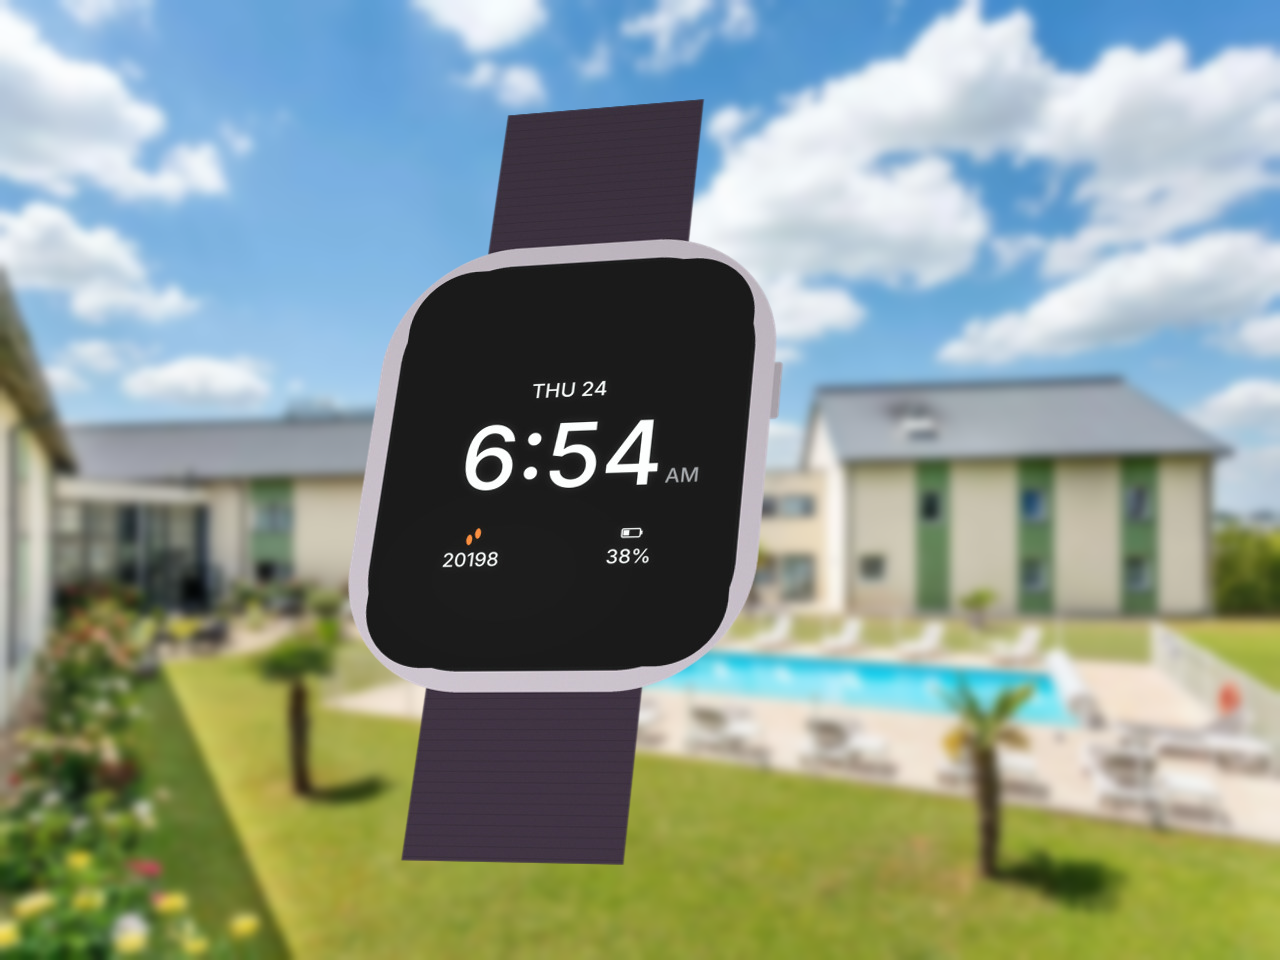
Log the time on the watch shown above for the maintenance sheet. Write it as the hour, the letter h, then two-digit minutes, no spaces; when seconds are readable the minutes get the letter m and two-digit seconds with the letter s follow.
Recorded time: 6h54
